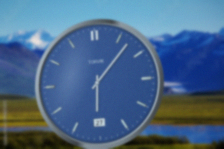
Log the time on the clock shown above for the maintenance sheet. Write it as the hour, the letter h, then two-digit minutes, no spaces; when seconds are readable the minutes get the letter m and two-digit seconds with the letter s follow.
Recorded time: 6h07
